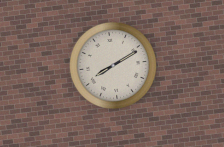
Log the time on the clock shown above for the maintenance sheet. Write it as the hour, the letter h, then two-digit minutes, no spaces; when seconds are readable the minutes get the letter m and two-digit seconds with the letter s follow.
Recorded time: 8h11
